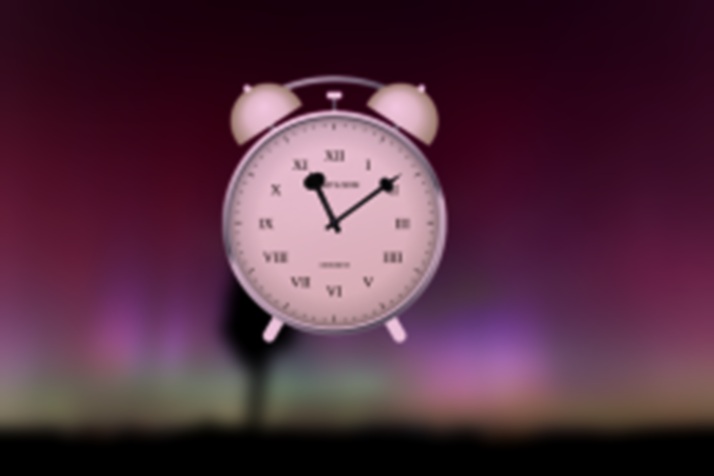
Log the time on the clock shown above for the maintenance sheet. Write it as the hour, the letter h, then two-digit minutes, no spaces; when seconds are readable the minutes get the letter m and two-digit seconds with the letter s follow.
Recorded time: 11h09
